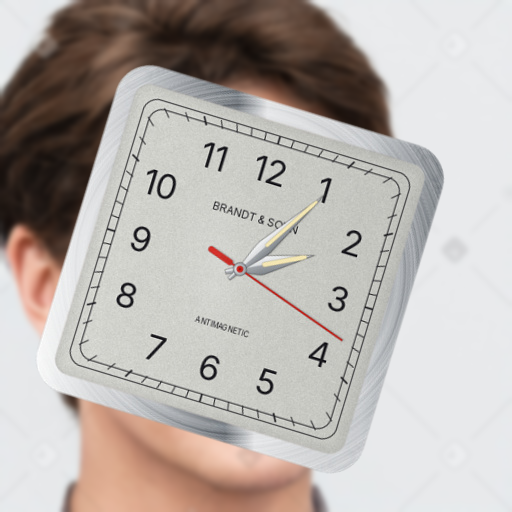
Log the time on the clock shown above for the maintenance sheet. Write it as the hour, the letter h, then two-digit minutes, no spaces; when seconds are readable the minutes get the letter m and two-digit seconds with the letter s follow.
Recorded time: 2h05m18s
